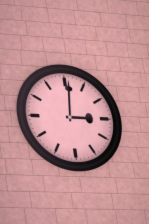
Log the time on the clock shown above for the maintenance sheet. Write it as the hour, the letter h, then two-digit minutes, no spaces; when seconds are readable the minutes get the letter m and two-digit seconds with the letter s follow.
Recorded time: 3h01
